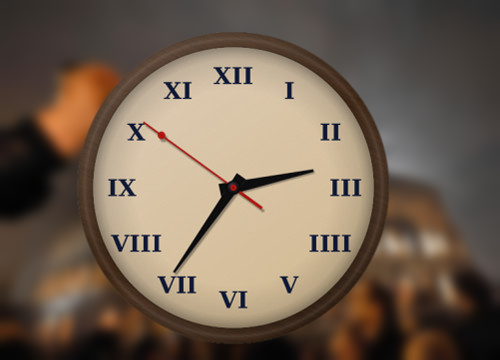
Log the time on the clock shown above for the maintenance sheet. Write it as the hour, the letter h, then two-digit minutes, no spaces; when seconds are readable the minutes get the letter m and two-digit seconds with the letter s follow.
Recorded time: 2h35m51s
